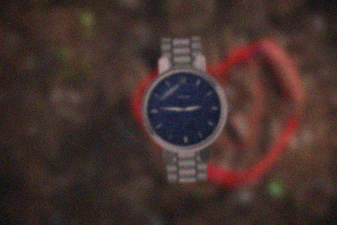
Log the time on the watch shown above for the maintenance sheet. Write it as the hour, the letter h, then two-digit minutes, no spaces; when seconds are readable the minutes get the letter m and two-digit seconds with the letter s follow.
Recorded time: 2h46
